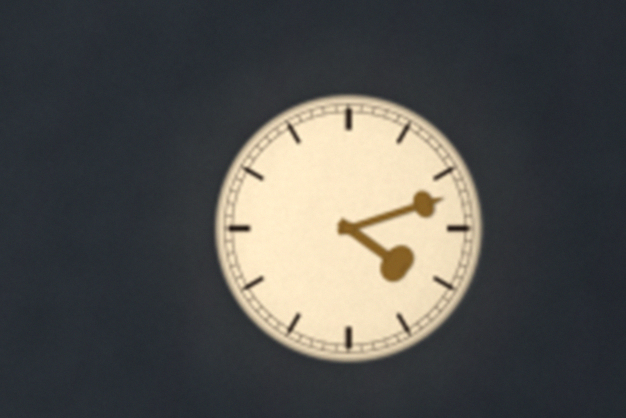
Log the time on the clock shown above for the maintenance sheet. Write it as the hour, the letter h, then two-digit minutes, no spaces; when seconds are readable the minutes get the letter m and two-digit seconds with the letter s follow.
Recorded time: 4h12
